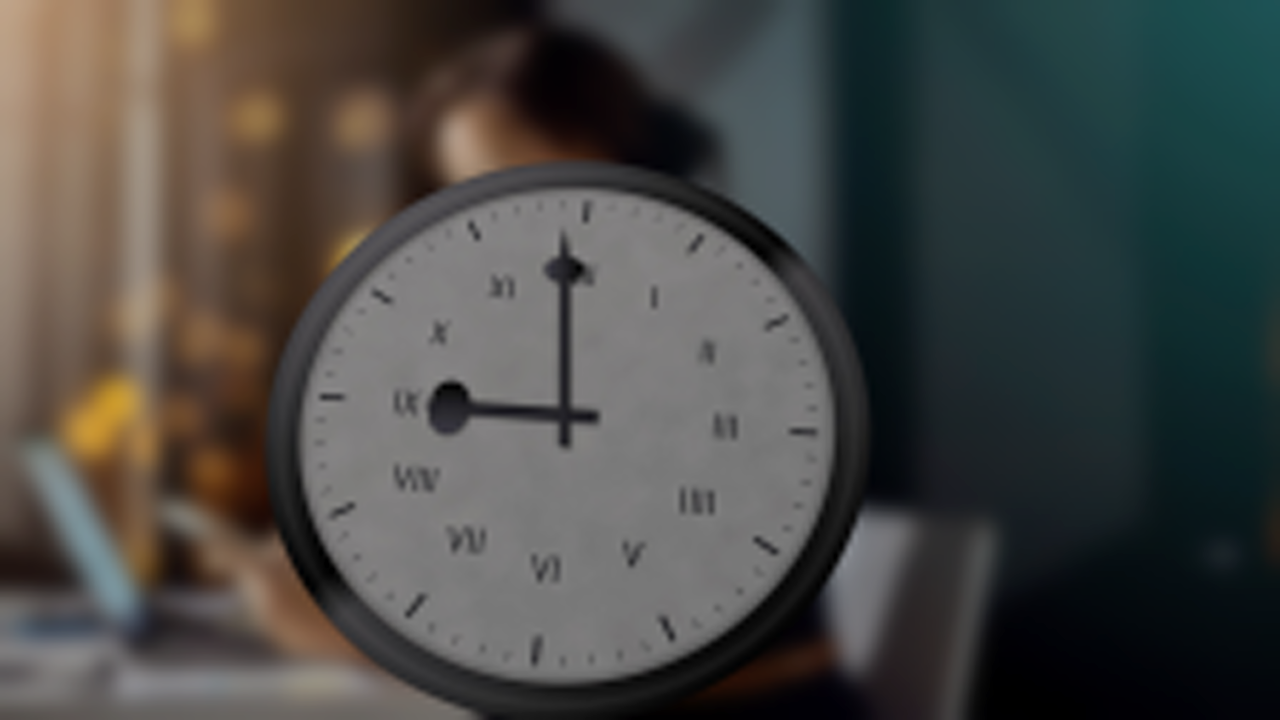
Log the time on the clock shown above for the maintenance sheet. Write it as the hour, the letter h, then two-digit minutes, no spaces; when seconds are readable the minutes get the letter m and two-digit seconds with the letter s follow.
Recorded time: 8h59
